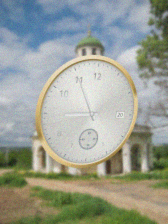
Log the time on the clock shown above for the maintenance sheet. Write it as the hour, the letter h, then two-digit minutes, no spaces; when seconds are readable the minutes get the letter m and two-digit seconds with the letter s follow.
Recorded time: 8h55
